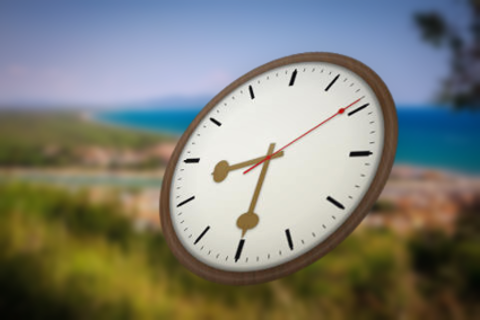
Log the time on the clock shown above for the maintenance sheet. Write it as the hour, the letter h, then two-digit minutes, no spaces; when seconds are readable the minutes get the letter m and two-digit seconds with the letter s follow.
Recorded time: 8h30m09s
